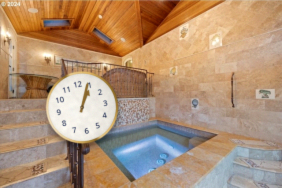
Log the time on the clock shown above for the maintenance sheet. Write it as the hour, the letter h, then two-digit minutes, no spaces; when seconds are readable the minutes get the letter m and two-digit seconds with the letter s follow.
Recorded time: 1h04
